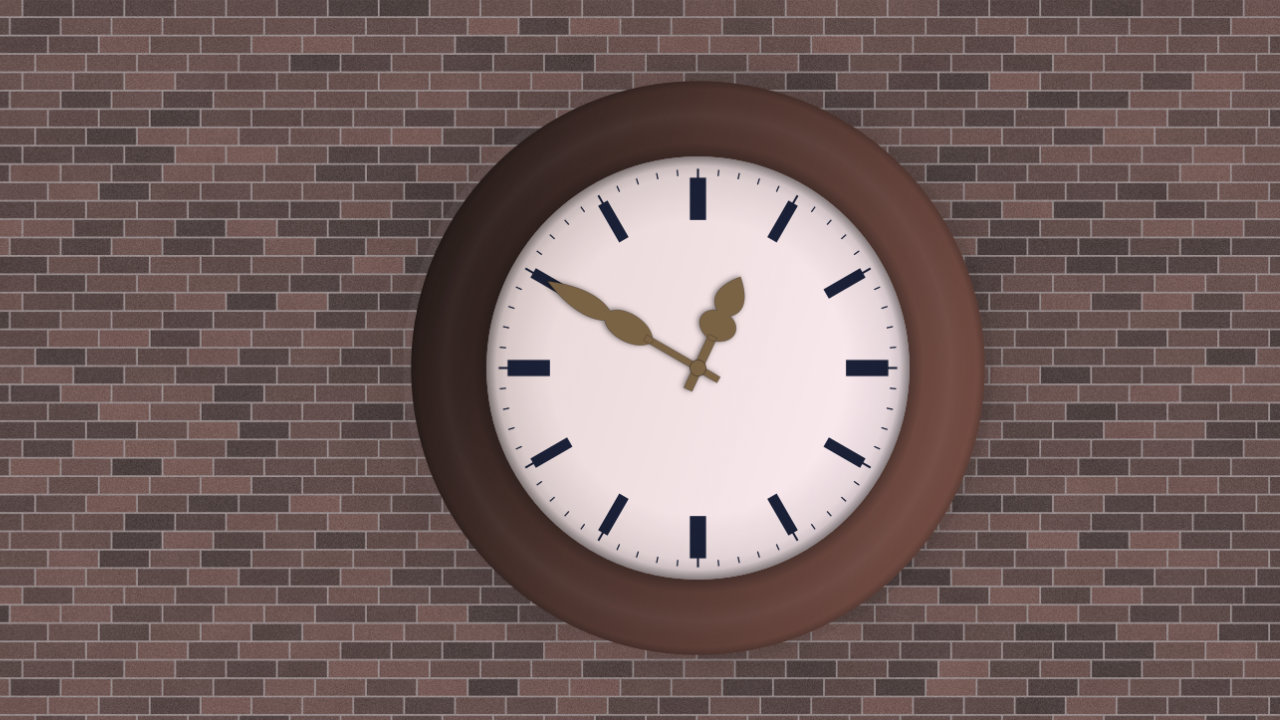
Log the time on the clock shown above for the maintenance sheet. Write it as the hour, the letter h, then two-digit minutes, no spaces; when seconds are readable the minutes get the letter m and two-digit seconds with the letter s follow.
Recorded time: 12h50
